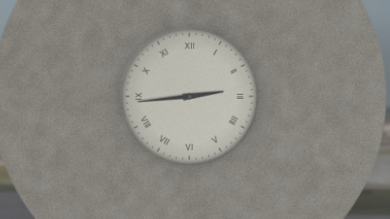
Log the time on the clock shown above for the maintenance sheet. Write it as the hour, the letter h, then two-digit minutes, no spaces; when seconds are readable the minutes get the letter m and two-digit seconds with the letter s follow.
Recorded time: 2h44
